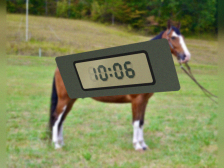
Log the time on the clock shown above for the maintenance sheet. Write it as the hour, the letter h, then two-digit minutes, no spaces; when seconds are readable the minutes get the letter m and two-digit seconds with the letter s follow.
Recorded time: 10h06
